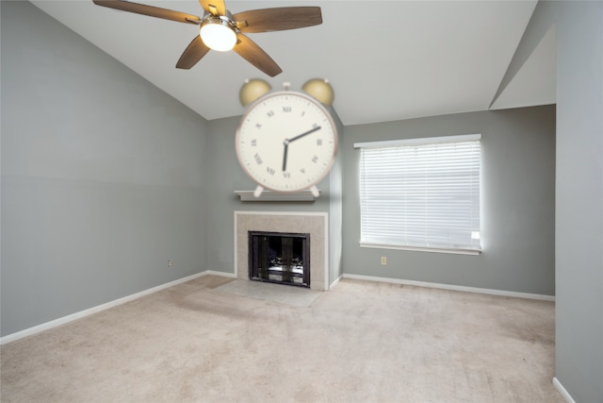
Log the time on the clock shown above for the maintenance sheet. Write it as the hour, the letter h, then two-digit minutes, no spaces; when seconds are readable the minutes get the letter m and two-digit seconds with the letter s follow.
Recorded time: 6h11
